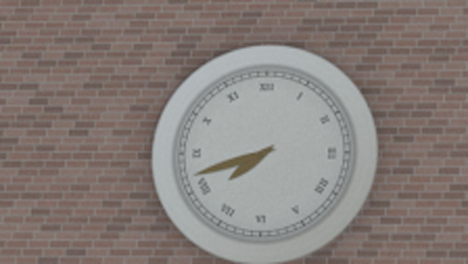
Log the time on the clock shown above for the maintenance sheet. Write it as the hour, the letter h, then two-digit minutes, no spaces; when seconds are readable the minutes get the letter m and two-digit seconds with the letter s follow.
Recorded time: 7h42
